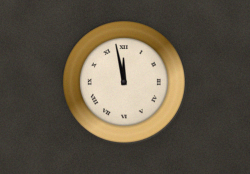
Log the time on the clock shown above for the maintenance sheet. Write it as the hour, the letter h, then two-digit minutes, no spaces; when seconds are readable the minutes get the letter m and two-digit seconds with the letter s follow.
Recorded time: 11h58
